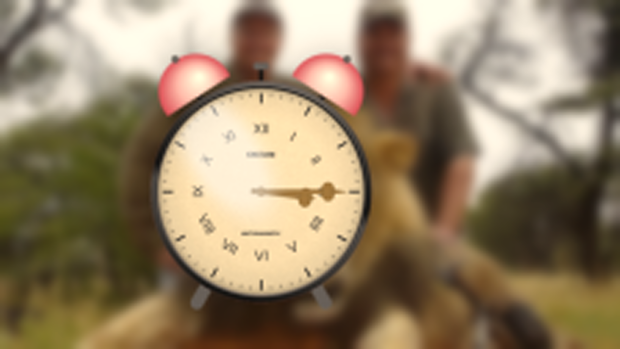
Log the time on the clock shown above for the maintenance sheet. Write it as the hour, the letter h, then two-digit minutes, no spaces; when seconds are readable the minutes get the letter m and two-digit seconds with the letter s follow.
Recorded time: 3h15
